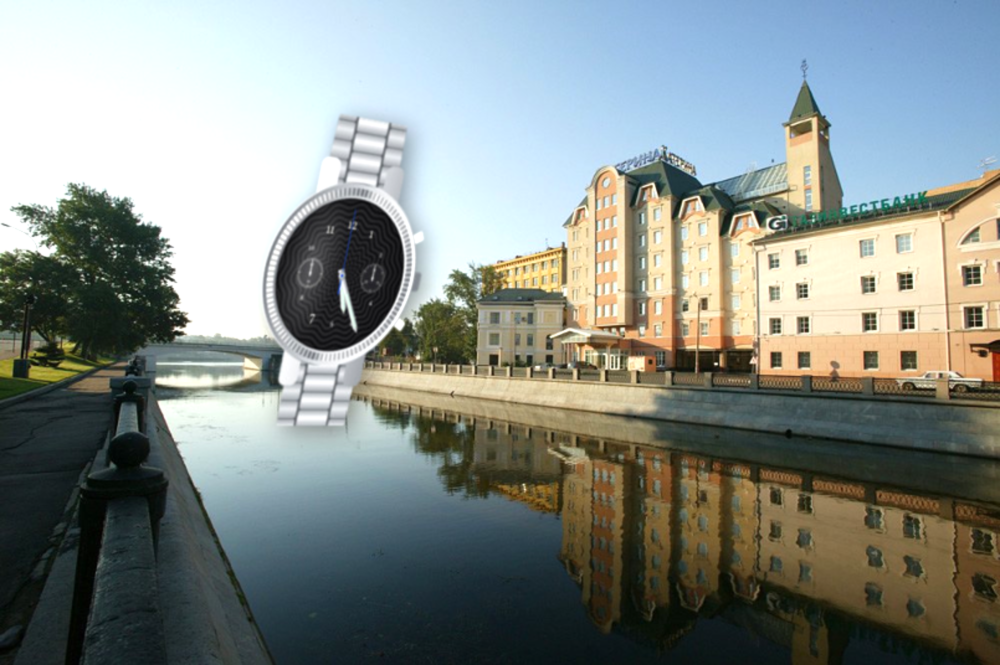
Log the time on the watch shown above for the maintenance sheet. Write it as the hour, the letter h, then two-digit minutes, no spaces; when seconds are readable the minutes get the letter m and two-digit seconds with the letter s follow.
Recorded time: 5h25
